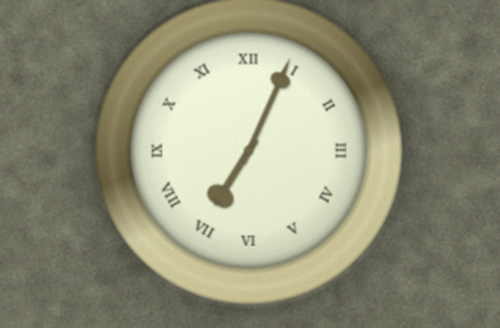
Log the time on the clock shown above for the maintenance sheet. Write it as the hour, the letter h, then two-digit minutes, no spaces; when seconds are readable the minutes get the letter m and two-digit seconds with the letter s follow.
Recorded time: 7h04
